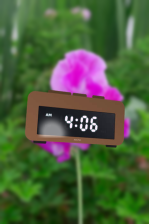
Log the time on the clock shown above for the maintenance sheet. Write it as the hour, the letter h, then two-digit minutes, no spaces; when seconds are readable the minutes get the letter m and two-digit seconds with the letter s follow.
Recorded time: 4h06
